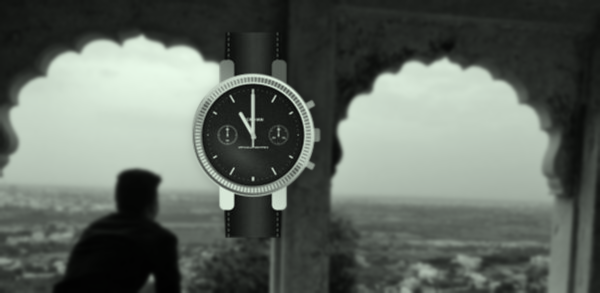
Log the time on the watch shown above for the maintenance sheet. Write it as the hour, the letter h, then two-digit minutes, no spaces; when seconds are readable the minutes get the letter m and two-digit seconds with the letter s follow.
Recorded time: 11h00
